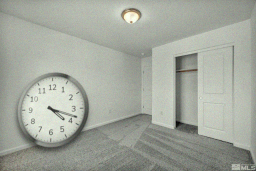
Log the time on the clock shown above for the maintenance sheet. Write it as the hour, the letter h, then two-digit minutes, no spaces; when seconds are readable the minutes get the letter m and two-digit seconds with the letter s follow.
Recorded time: 4h18
